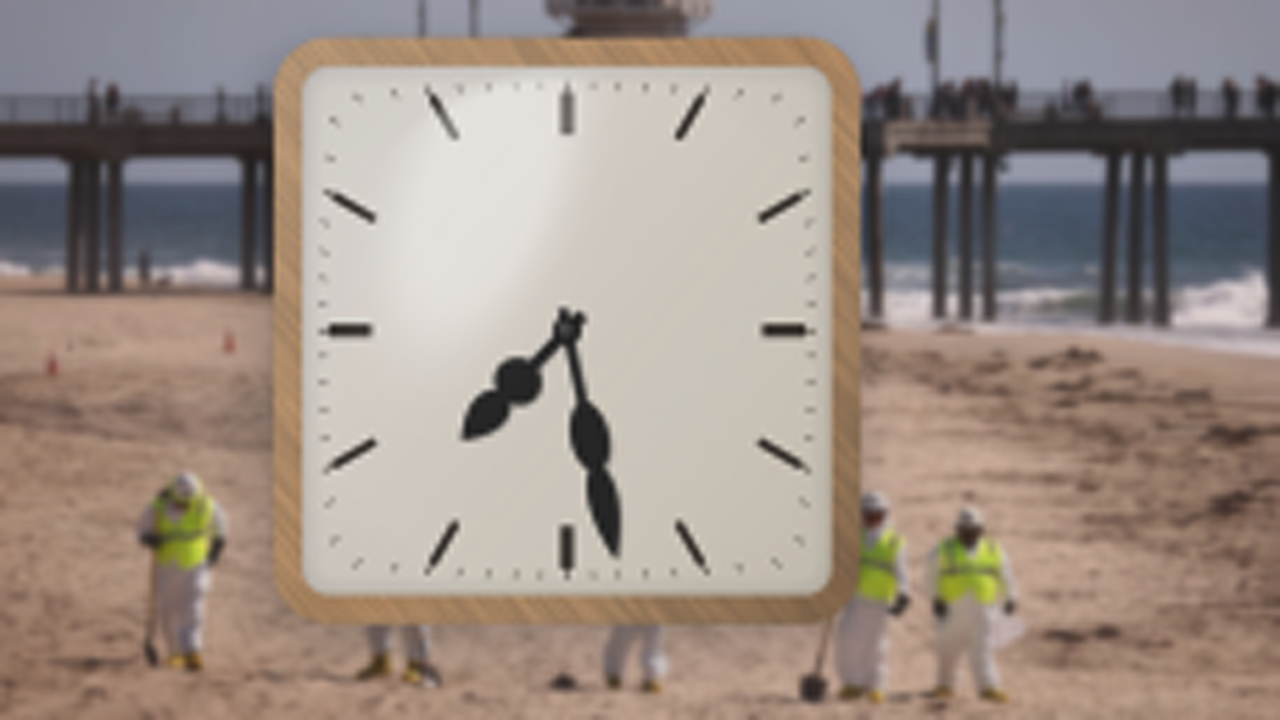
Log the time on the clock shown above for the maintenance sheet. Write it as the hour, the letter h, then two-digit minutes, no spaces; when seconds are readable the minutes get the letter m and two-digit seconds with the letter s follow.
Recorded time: 7h28
